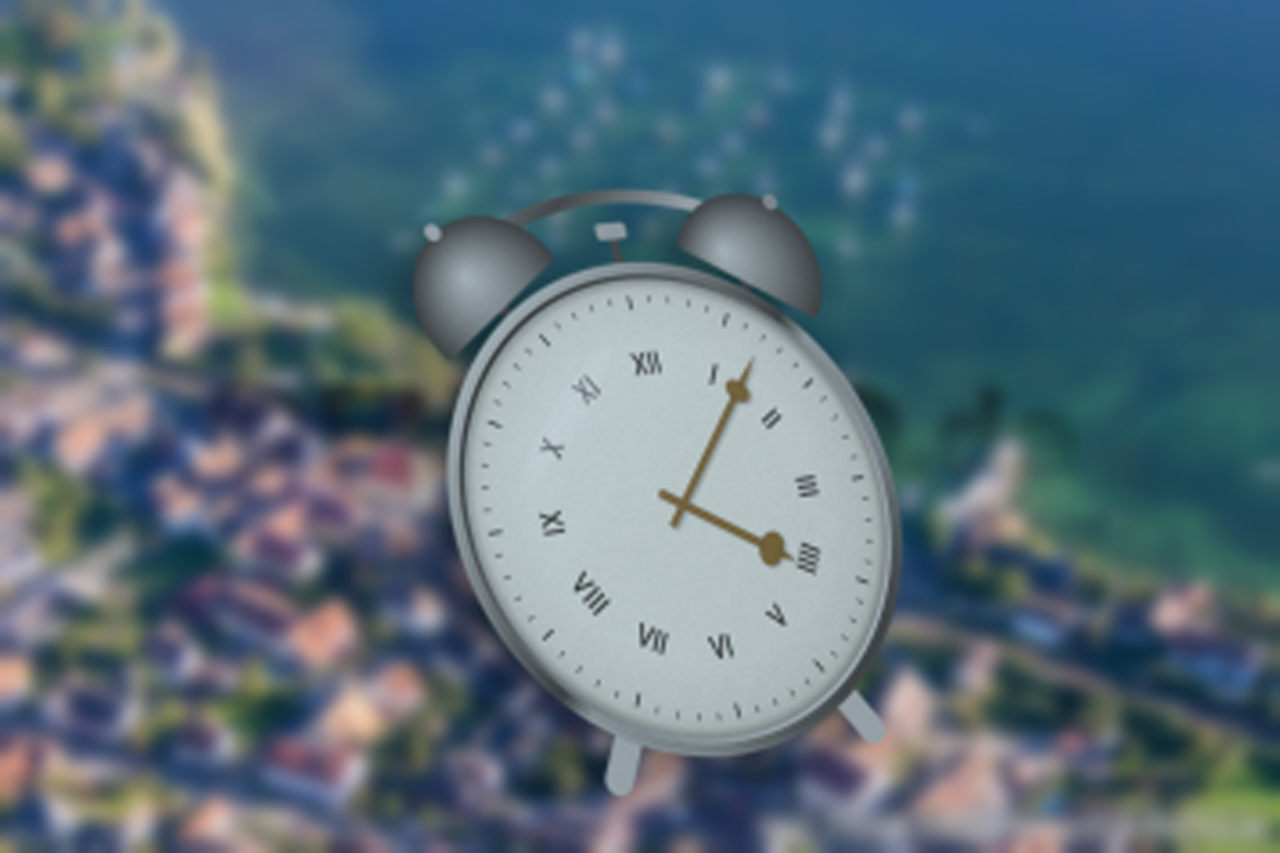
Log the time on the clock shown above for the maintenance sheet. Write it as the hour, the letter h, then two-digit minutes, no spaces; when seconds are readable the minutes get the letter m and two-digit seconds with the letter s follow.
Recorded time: 4h07
